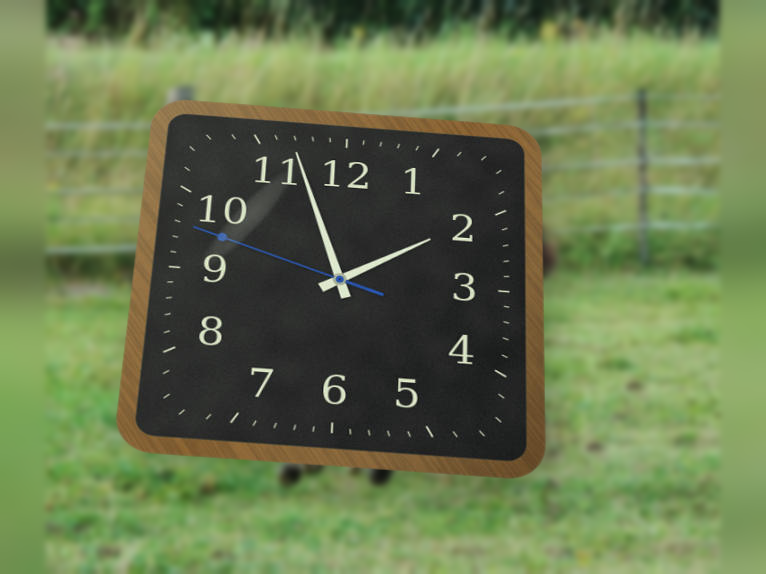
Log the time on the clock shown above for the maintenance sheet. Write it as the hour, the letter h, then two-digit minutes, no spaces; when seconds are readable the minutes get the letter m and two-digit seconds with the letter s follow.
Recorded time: 1h56m48s
